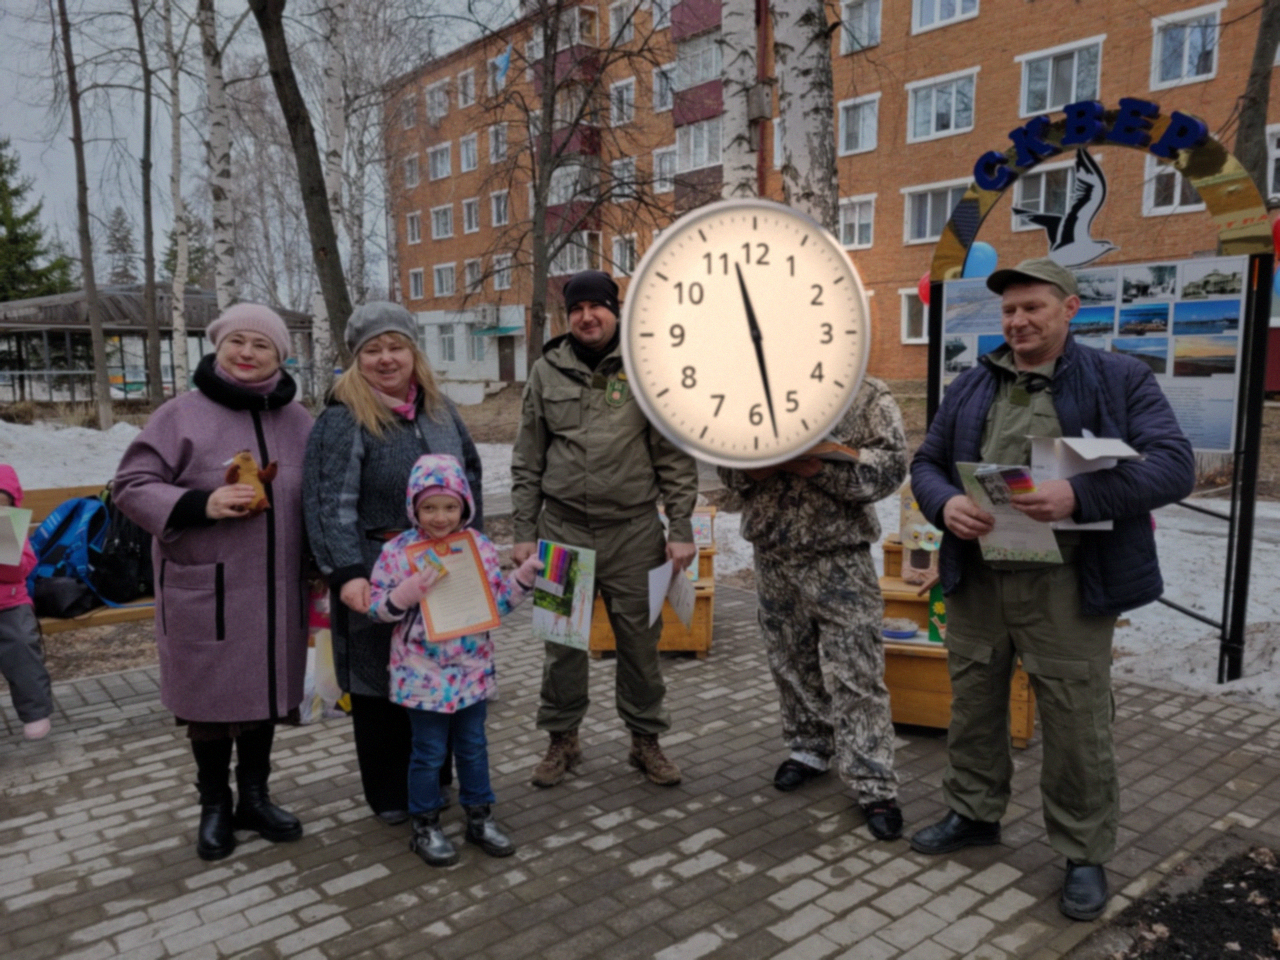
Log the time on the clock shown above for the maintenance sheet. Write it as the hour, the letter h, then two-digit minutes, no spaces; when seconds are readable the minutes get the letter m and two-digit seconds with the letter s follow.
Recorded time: 11h28
